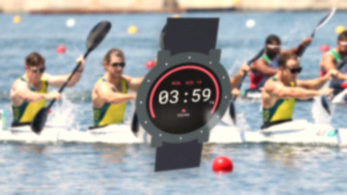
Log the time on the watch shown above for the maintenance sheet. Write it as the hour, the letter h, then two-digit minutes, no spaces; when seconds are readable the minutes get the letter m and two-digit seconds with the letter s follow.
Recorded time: 3h59
